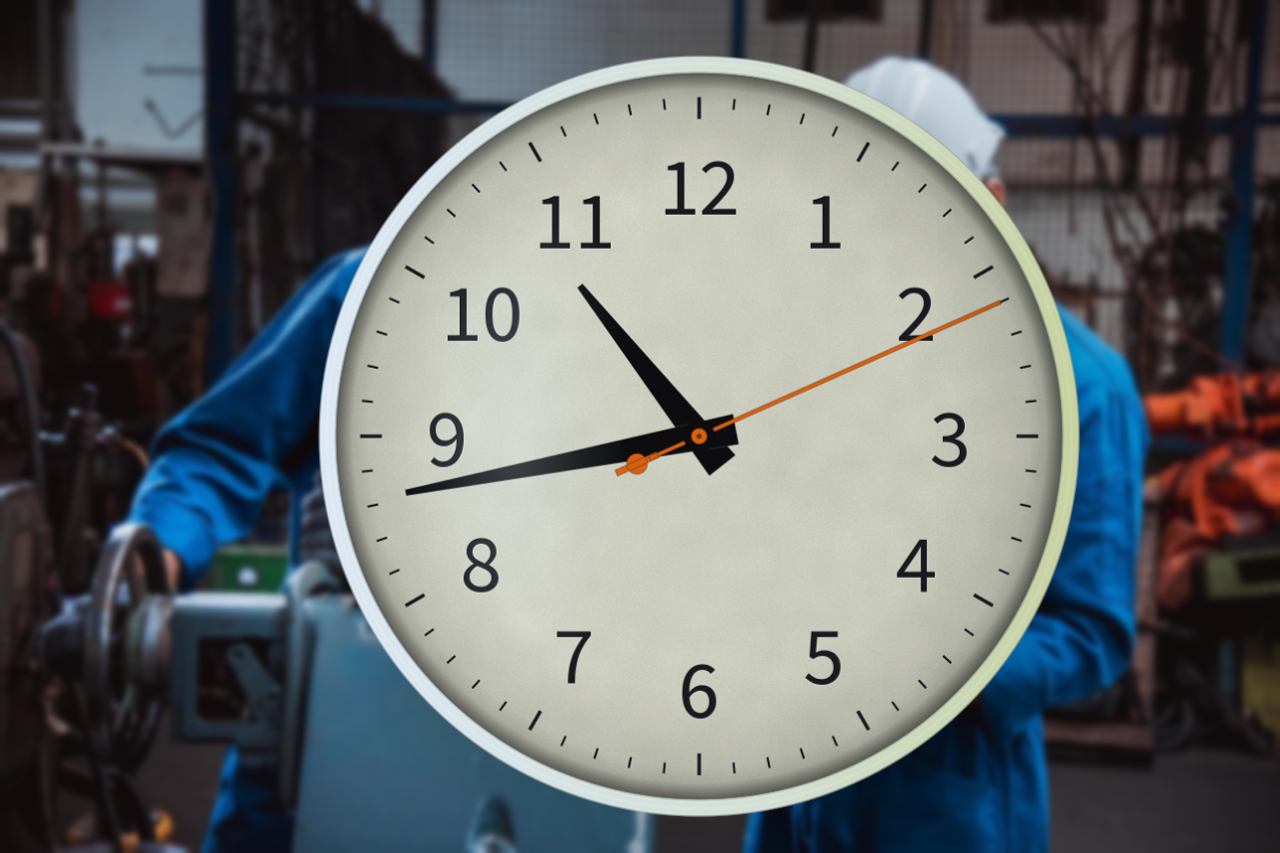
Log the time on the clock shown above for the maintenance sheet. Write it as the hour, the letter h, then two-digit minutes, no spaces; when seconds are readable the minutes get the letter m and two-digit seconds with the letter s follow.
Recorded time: 10h43m11s
